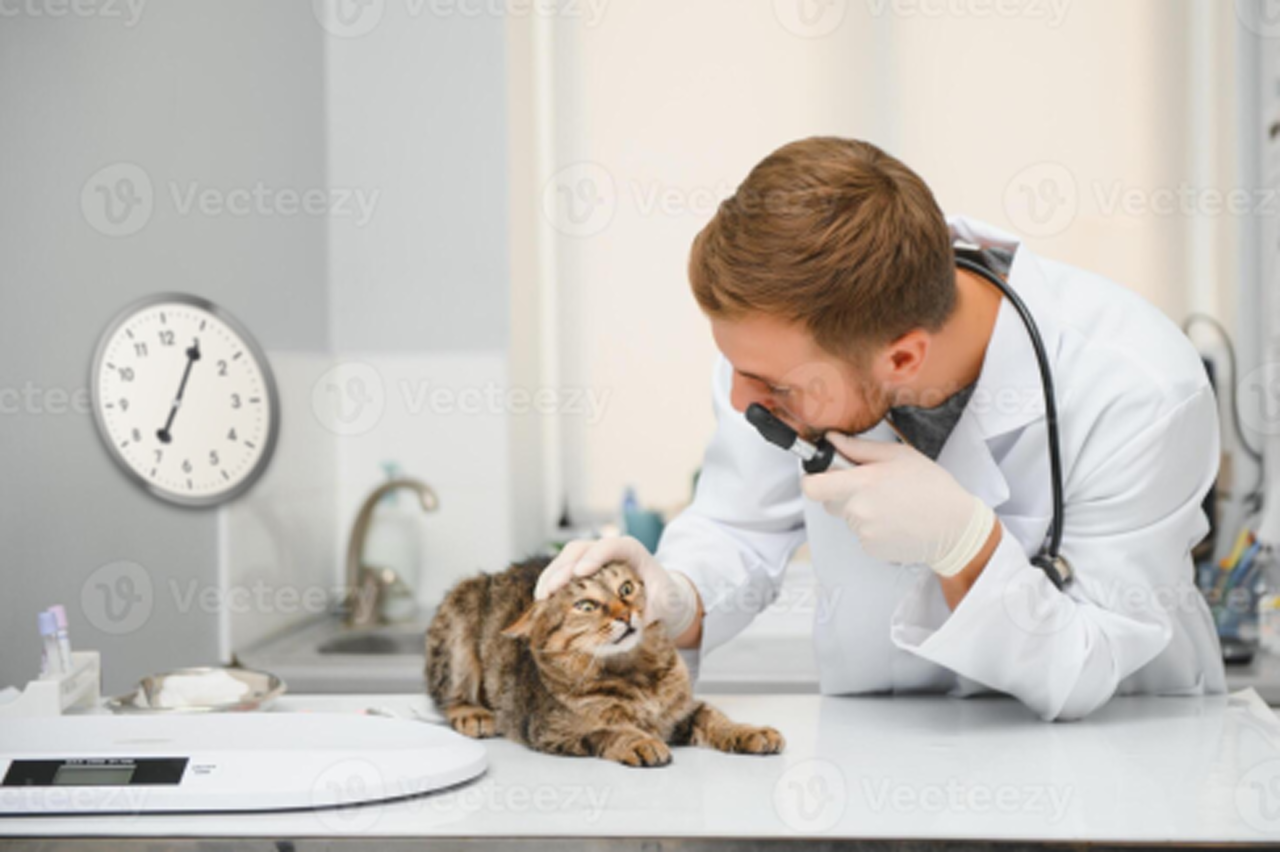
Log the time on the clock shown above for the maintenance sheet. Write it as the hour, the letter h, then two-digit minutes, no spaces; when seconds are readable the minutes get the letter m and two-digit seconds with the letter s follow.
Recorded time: 7h05
